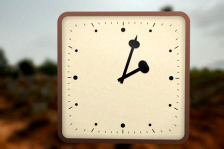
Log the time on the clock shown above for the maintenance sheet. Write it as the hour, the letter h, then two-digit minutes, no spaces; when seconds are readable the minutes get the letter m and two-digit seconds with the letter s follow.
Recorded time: 2h03
